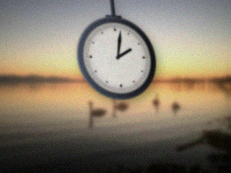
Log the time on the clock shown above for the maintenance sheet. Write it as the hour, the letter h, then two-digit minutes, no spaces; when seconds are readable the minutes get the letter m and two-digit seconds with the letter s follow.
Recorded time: 2h02
